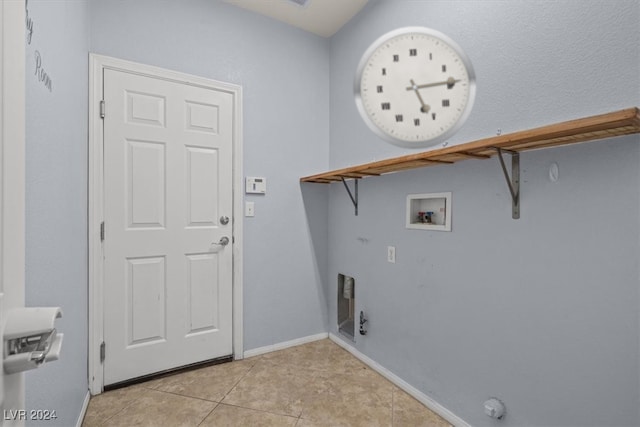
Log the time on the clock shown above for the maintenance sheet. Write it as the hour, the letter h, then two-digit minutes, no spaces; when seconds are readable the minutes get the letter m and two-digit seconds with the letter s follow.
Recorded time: 5h14
